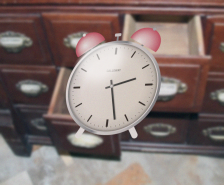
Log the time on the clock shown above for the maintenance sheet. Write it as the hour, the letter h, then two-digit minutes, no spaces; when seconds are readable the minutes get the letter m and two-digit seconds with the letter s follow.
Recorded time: 2h28
